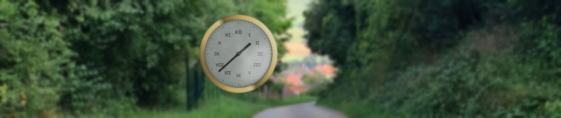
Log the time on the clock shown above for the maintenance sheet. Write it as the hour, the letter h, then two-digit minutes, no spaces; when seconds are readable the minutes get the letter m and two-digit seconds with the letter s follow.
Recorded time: 1h38
